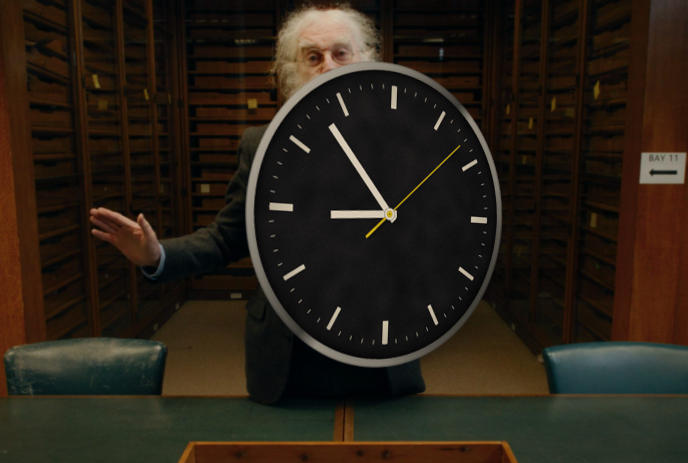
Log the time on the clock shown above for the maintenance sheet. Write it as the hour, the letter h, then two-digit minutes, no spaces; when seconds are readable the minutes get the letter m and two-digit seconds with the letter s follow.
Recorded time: 8h53m08s
